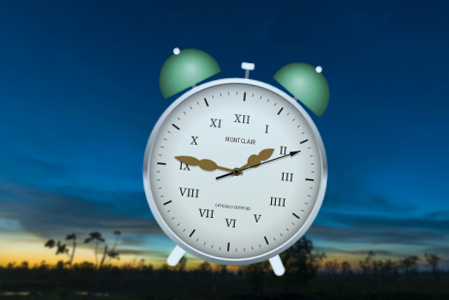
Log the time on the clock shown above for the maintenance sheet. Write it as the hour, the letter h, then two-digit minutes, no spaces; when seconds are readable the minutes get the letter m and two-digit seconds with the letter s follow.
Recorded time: 1h46m11s
